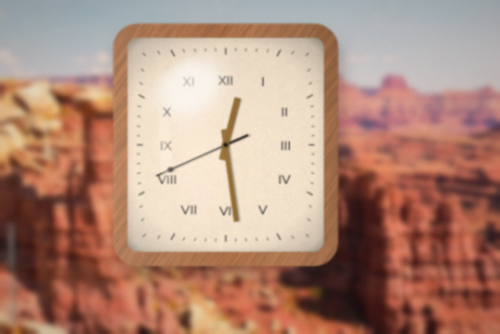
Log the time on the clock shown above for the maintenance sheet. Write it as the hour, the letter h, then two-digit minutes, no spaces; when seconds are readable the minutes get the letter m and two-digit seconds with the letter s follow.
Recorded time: 12h28m41s
